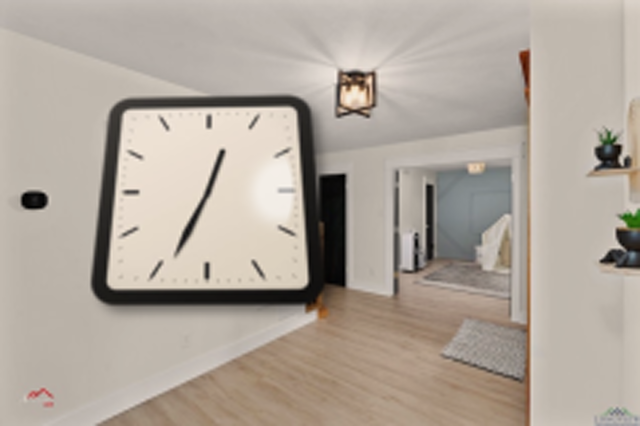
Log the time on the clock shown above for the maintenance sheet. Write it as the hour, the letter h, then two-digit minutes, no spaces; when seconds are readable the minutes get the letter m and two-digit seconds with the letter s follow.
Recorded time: 12h34
